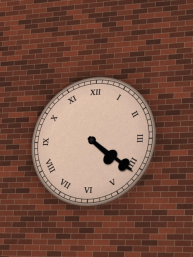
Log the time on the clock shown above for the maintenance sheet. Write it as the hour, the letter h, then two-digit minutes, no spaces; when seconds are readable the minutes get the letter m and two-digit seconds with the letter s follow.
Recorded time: 4h21
